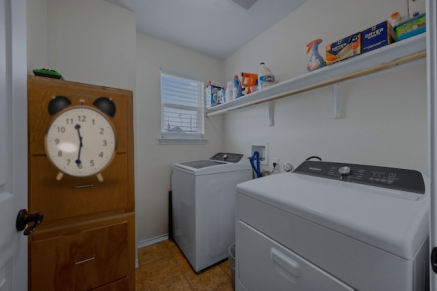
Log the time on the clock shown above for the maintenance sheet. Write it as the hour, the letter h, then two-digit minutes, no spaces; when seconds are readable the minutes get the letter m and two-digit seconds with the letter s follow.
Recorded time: 11h31
